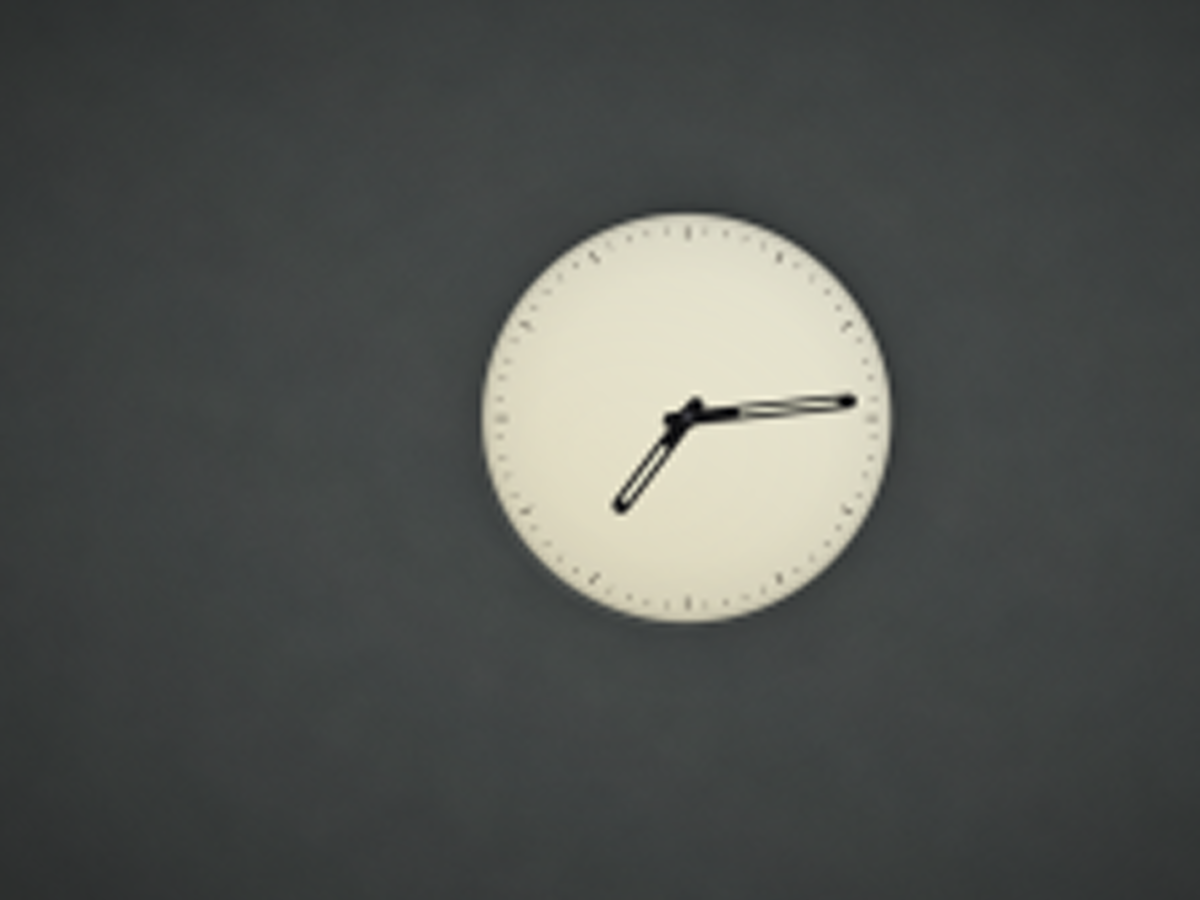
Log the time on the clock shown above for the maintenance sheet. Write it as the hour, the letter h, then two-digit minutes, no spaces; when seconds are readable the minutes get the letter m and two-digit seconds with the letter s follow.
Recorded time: 7h14
